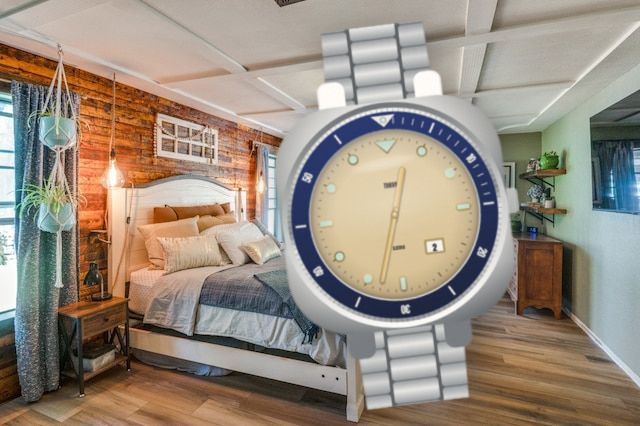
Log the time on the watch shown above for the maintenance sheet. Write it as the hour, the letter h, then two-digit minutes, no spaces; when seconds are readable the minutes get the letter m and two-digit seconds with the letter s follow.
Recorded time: 12h33
